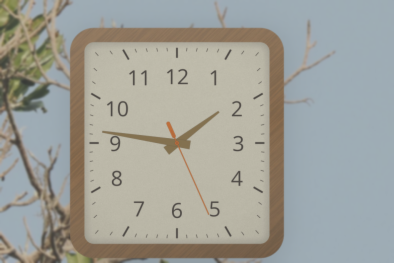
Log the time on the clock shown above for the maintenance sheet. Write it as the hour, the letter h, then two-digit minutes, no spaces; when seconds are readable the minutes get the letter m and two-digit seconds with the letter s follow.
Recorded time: 1h46m26s
